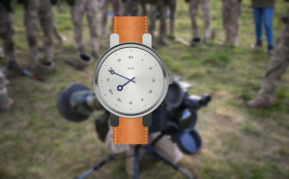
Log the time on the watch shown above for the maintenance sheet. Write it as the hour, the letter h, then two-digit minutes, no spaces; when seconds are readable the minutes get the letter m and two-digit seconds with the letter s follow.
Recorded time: 7h49
